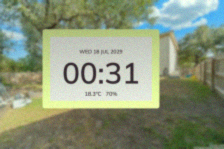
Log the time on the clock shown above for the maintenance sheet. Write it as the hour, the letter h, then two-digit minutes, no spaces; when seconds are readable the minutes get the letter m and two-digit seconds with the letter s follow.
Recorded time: 0h31
